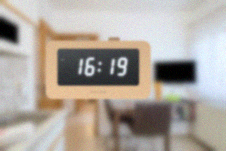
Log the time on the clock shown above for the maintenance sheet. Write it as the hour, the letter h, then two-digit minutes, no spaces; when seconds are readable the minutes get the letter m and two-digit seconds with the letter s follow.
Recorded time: 16h19
